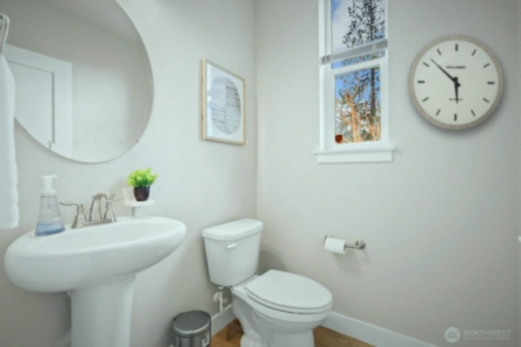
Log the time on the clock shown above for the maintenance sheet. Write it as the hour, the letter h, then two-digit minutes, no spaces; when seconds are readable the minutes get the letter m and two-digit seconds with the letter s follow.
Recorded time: 5h52
